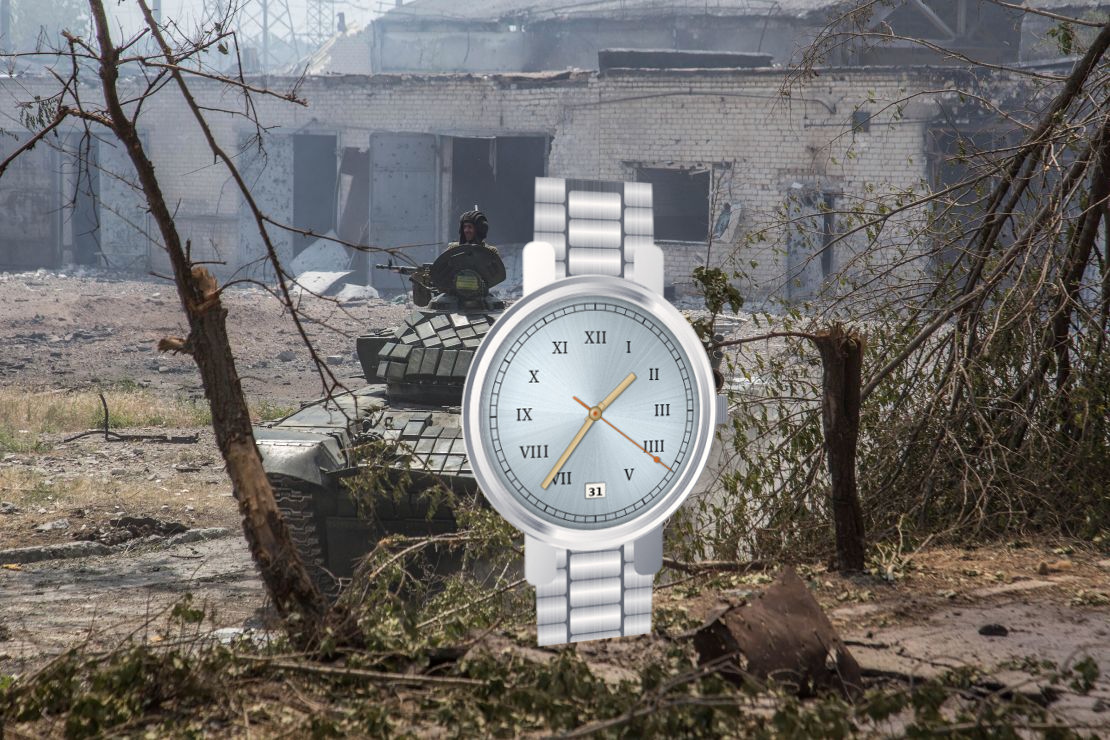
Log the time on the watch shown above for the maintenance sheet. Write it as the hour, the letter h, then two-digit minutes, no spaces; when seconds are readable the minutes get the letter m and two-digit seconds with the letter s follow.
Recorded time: 1h36m21s
